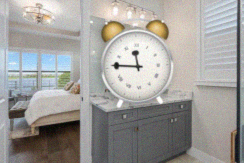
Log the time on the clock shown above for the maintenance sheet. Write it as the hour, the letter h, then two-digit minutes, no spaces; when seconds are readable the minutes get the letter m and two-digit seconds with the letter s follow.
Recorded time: 11h46
